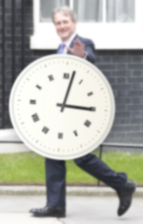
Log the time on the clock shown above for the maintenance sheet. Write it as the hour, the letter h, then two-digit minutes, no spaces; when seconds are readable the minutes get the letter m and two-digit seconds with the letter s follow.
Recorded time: 3h02
